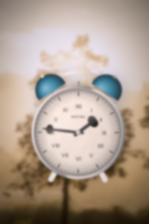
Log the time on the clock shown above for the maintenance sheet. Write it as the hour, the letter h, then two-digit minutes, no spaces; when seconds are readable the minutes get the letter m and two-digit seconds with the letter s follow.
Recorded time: 1h46
